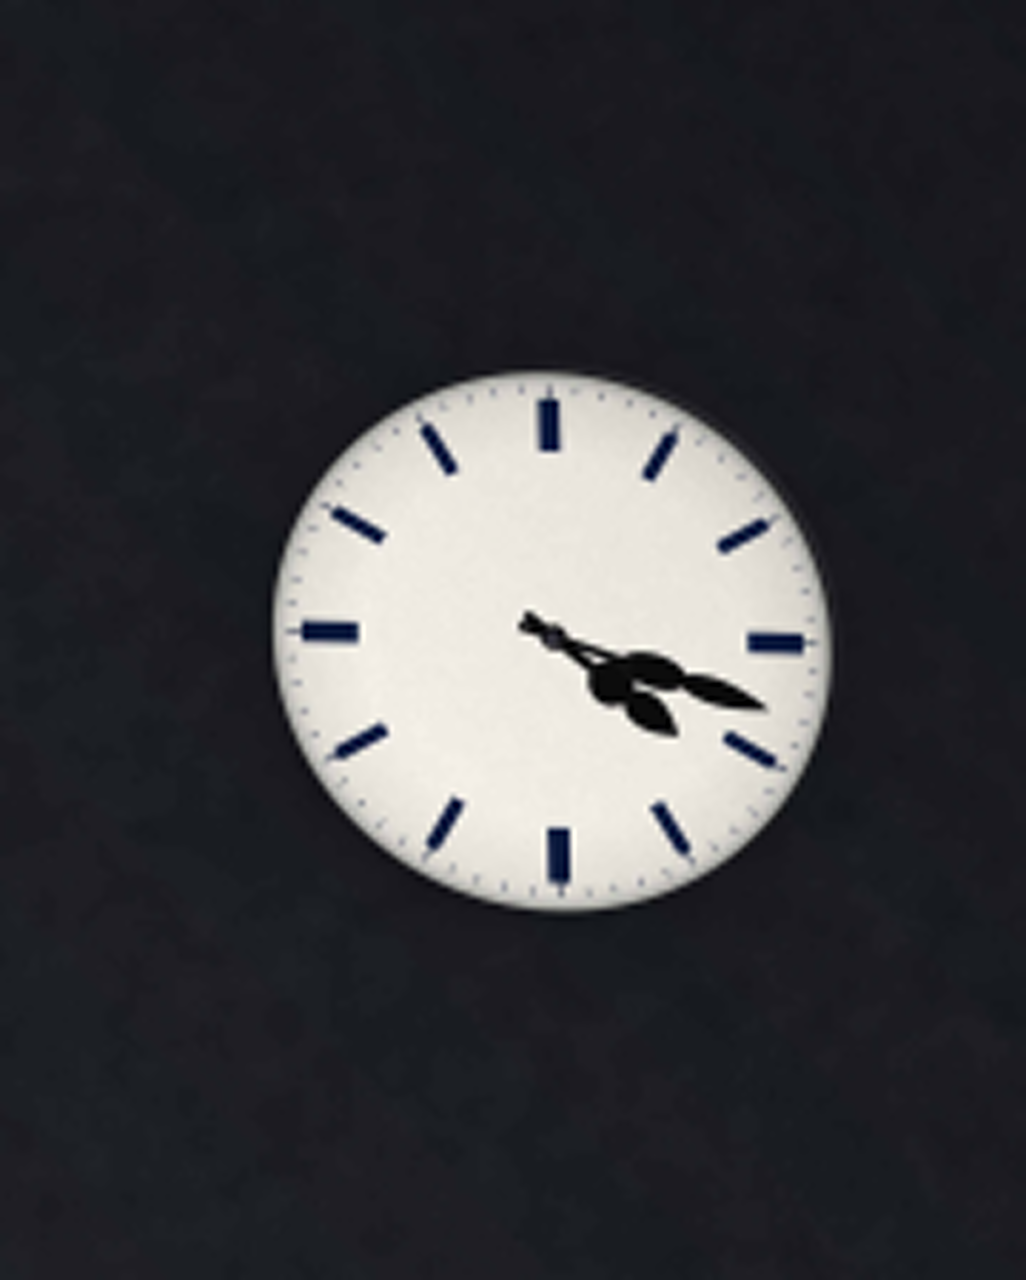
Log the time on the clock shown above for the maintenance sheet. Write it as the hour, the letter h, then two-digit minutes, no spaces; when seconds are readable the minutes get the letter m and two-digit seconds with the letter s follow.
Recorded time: 4h18
